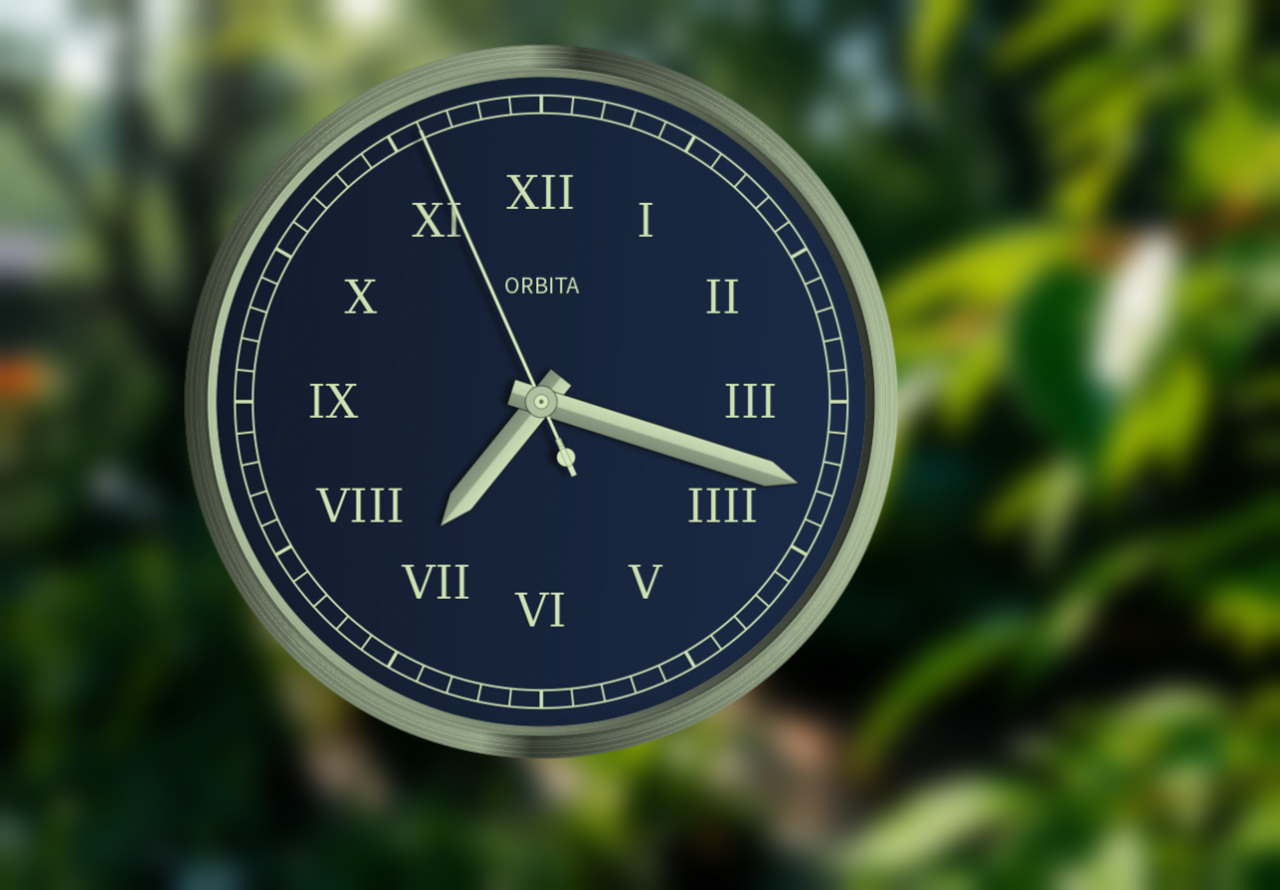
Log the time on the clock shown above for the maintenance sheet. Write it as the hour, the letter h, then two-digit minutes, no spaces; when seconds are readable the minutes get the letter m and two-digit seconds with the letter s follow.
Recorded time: 7h17m56s
